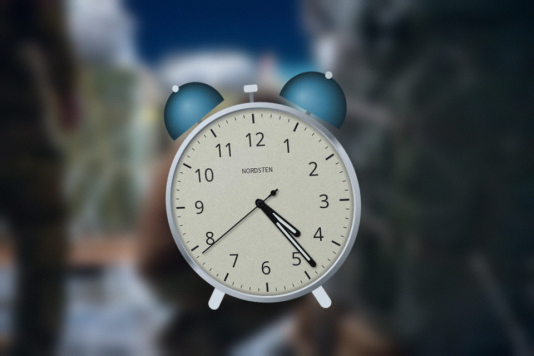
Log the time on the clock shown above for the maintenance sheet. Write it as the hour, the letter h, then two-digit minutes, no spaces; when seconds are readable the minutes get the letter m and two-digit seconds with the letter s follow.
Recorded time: 4h23m39s
